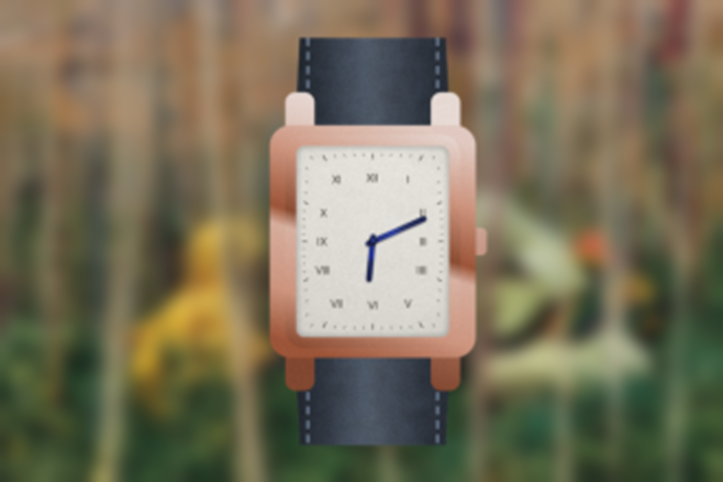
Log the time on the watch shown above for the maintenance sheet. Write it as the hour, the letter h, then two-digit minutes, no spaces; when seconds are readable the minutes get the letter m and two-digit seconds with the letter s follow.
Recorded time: 6h11
